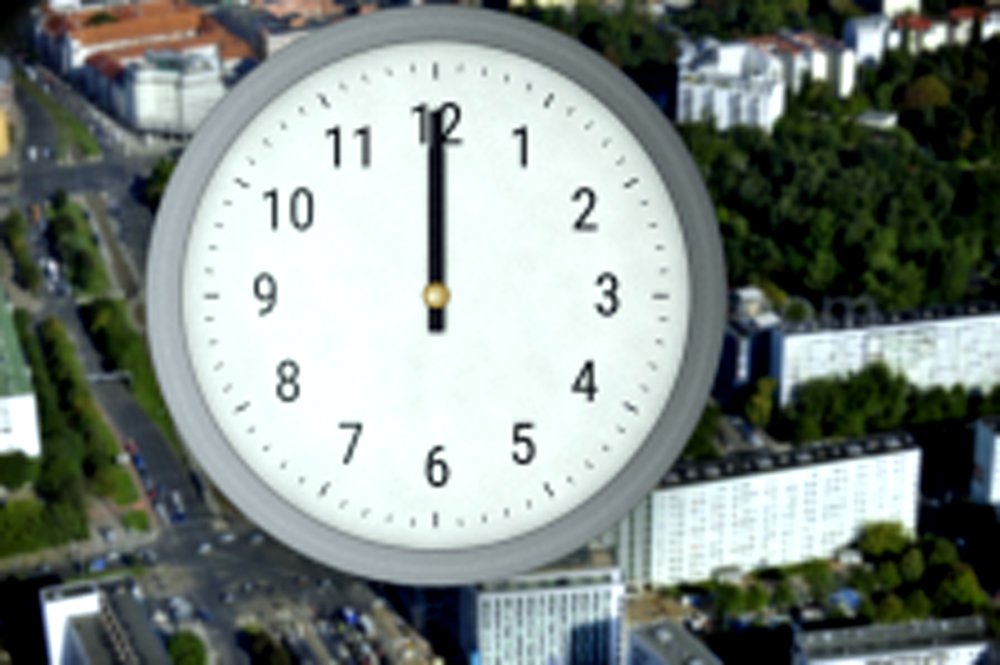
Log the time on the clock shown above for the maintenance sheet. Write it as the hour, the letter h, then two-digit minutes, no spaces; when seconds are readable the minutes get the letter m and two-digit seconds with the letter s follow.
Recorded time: 12h00
